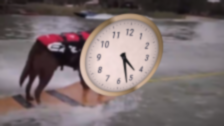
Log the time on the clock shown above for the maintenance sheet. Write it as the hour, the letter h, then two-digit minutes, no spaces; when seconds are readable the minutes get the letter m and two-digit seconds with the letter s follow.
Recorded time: 4h27
